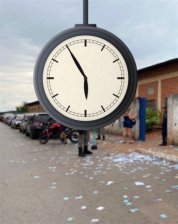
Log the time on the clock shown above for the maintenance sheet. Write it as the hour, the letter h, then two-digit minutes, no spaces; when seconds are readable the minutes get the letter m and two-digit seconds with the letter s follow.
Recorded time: 5h55
